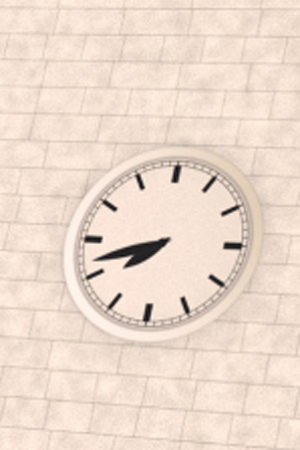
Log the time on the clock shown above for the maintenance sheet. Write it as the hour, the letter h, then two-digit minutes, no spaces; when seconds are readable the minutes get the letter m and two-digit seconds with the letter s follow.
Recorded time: 7h42
